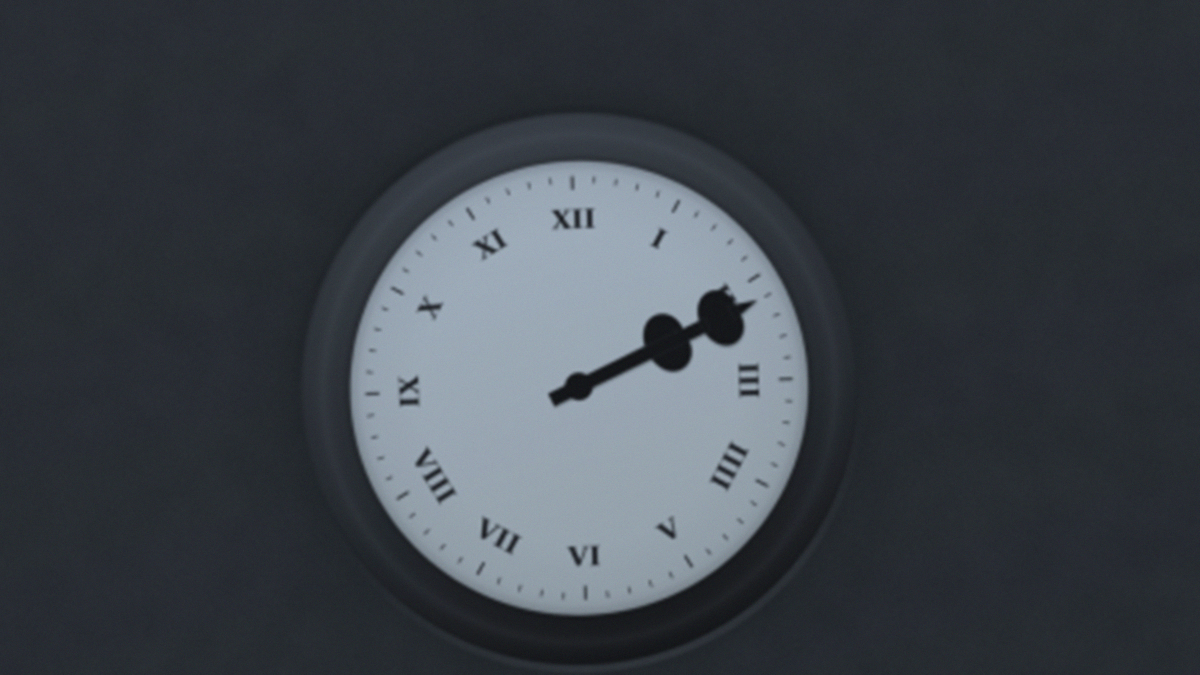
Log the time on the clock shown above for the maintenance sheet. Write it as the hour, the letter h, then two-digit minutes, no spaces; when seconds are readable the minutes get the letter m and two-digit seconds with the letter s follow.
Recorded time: 2h11
